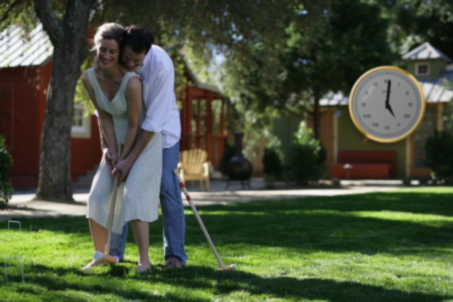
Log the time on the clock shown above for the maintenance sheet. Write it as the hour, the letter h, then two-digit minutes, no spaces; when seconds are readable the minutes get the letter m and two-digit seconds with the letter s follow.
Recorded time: 5h01
